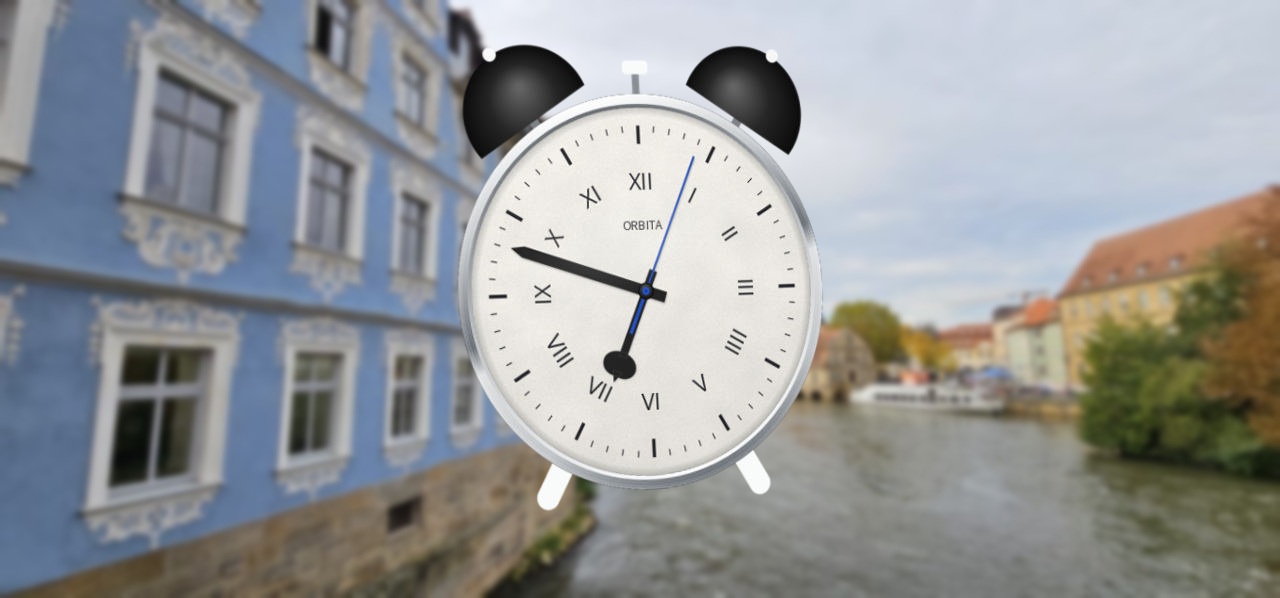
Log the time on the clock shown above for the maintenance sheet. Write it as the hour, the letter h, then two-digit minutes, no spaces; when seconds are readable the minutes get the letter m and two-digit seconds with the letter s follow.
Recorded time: 6h48m04s
